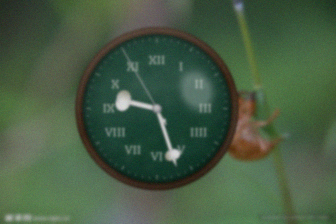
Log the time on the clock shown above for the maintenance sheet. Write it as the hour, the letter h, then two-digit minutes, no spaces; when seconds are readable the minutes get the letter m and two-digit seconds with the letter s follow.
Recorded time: 9h26m55s
